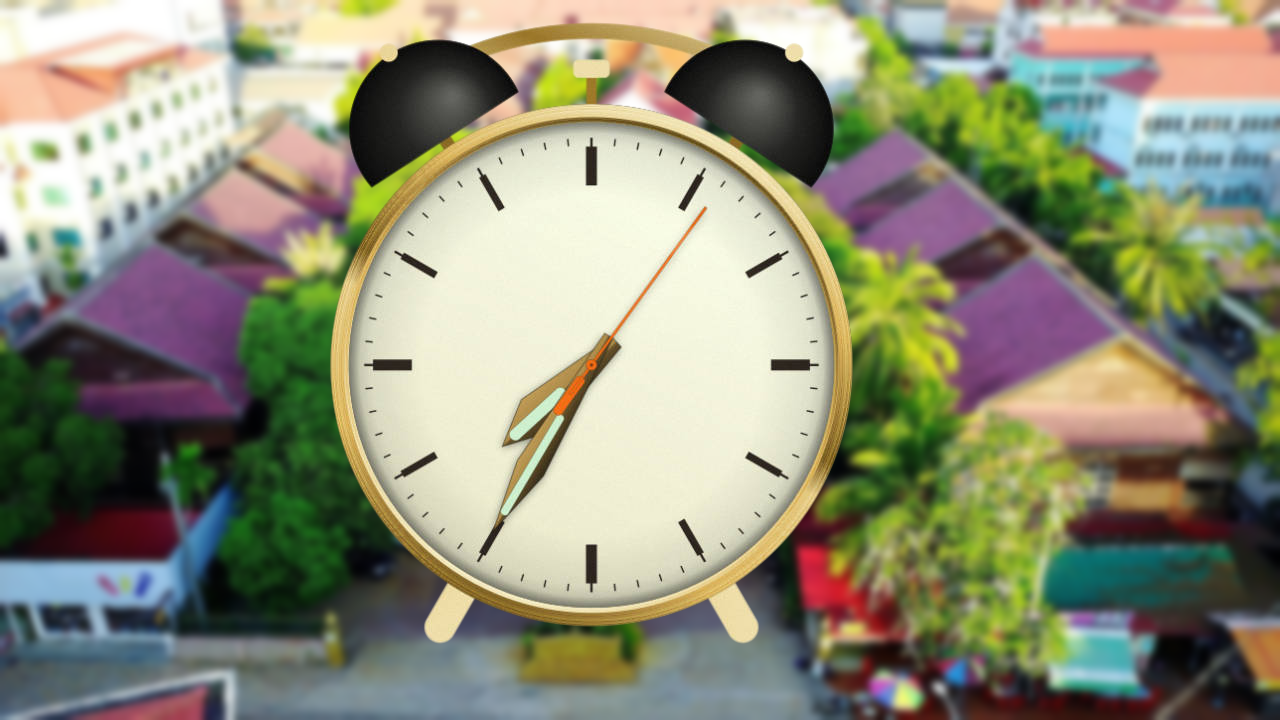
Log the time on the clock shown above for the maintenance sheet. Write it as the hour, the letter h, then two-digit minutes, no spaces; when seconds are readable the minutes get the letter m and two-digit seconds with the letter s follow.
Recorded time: 7h35m06s
